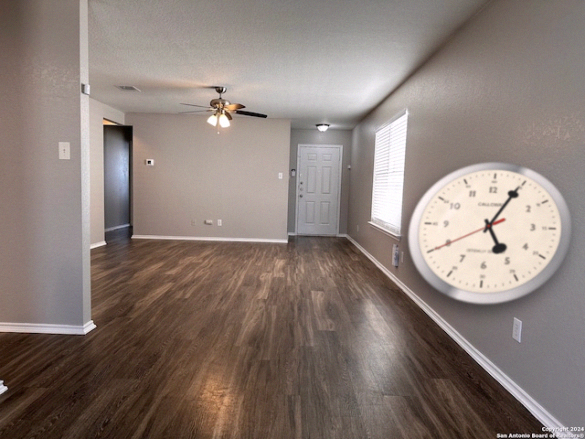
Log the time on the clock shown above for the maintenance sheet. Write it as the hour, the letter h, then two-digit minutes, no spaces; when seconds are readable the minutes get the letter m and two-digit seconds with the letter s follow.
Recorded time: 5h04m40s
